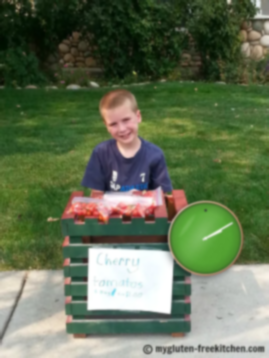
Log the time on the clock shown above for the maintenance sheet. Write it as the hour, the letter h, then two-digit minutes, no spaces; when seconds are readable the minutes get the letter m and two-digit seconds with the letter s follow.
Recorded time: 2h10
